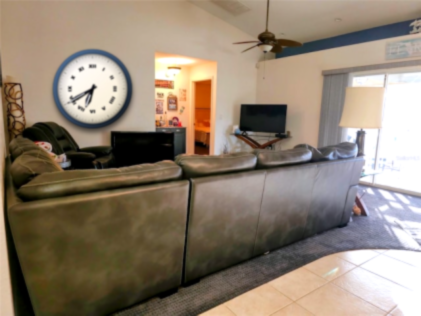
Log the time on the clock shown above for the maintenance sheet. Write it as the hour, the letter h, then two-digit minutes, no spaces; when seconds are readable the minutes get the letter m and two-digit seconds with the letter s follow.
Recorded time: 6h40
